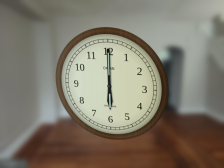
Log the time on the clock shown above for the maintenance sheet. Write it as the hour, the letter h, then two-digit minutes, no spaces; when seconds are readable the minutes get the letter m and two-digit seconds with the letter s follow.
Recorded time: 6h00
